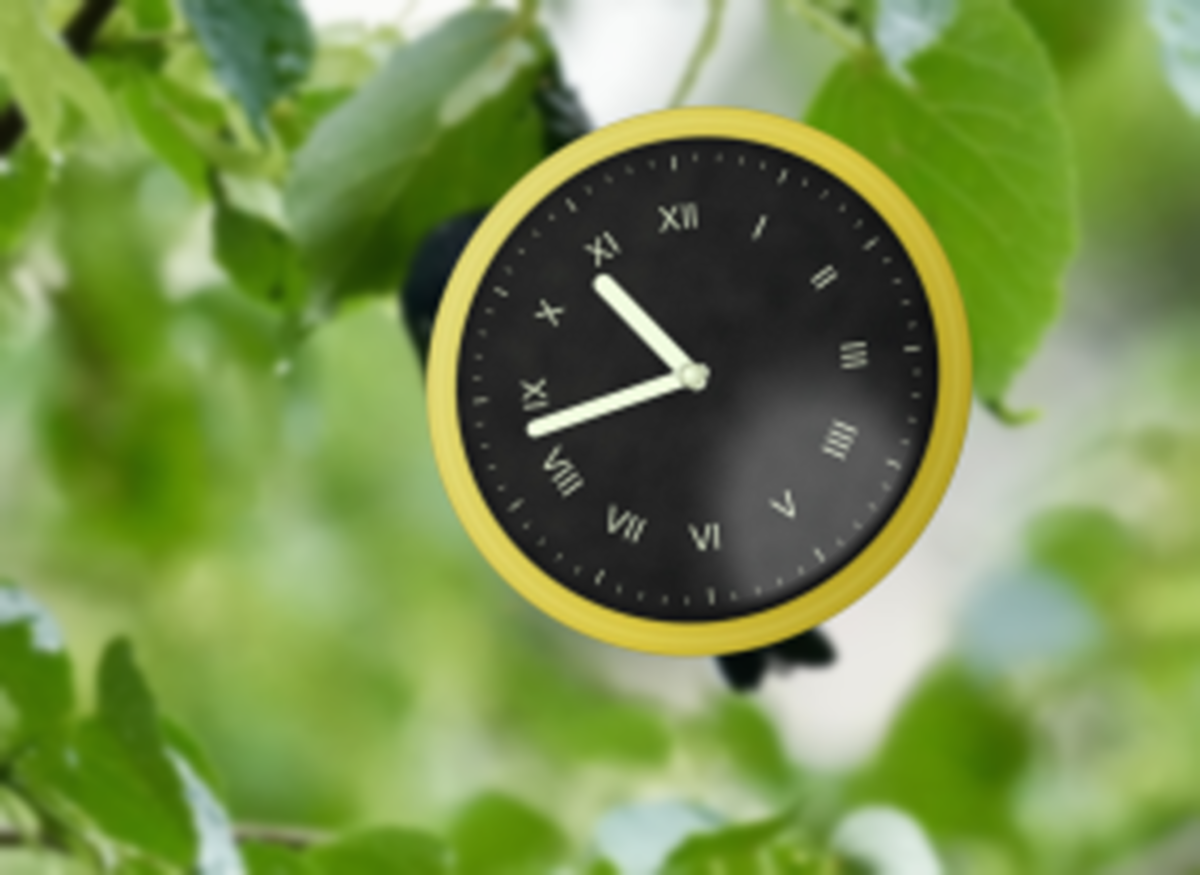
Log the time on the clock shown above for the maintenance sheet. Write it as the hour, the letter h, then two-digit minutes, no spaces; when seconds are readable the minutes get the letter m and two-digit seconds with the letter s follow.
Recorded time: 10h43
